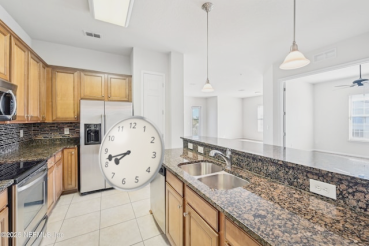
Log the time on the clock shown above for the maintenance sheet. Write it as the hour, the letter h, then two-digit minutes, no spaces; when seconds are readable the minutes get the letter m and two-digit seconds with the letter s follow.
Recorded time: 7h42
